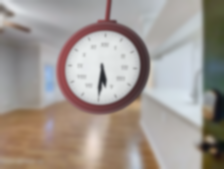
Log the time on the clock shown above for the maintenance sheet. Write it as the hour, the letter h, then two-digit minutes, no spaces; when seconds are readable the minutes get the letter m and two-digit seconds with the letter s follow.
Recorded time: 5h30
